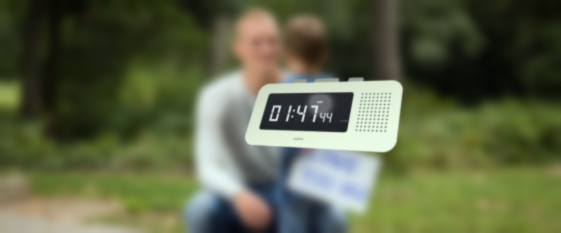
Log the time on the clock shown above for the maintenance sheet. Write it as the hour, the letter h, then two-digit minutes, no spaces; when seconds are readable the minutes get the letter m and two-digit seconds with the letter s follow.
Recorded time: 1h47m44s
